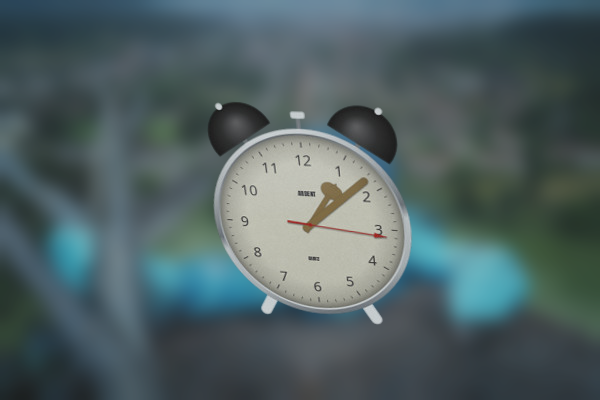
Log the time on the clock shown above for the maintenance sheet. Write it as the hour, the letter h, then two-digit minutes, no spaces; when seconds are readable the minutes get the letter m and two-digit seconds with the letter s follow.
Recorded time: 1h08m16s
